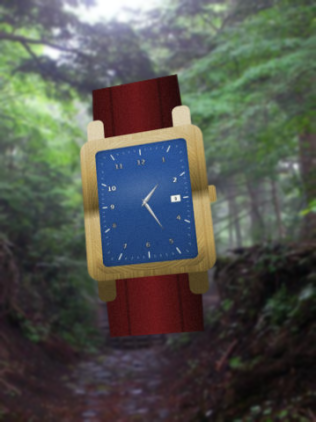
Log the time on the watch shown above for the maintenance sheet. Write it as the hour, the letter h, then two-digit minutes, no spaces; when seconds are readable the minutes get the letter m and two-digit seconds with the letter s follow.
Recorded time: 1h25
